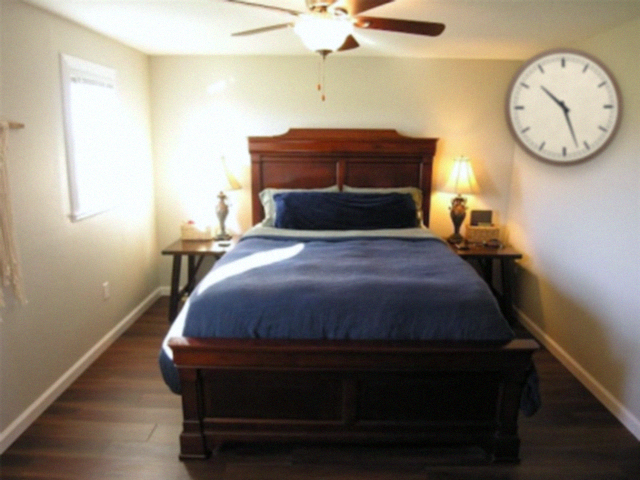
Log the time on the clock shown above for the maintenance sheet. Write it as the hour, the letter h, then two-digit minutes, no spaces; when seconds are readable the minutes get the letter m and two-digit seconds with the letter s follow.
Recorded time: 10h27
